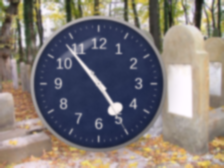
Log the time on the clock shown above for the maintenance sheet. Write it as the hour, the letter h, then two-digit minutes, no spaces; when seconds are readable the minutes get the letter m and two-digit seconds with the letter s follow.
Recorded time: 4h53m25s
